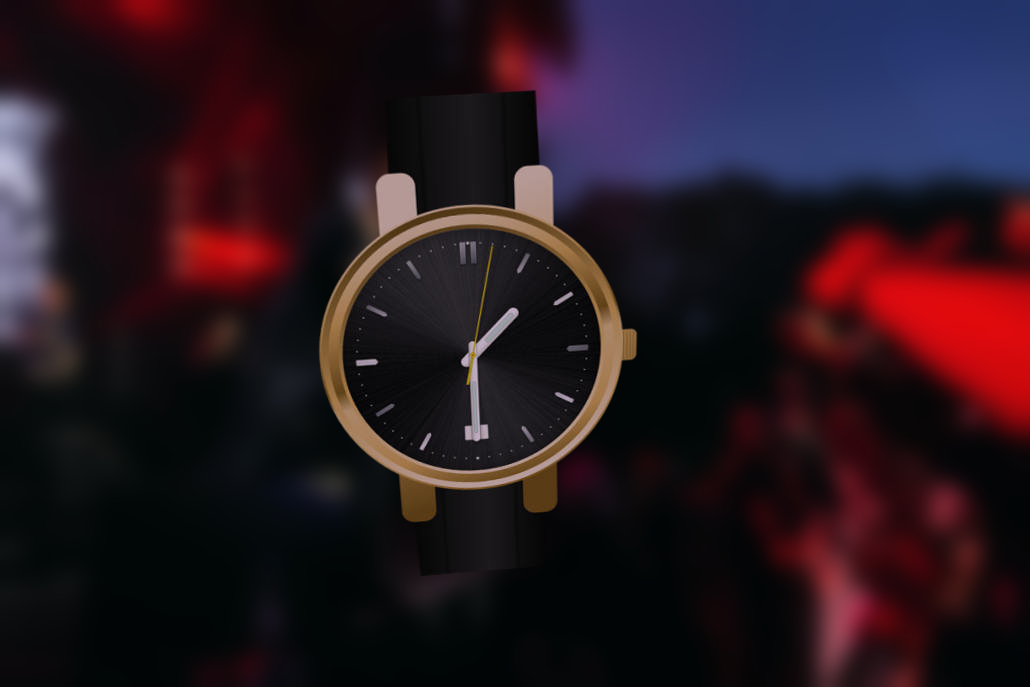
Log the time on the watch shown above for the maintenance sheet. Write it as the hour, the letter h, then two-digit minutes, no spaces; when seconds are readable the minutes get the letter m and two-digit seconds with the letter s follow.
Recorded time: 1h30m02s
